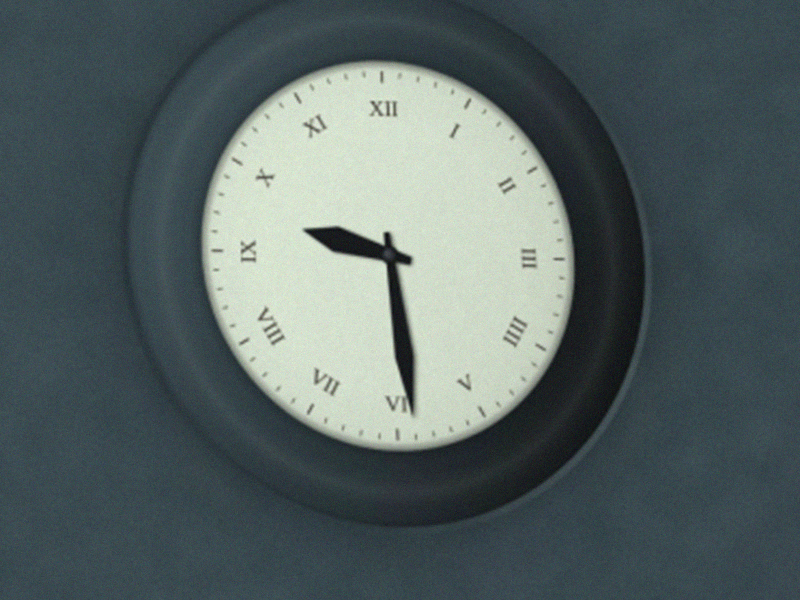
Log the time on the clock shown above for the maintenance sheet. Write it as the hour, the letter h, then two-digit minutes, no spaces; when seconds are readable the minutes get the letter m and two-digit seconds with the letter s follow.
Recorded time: 9h29
